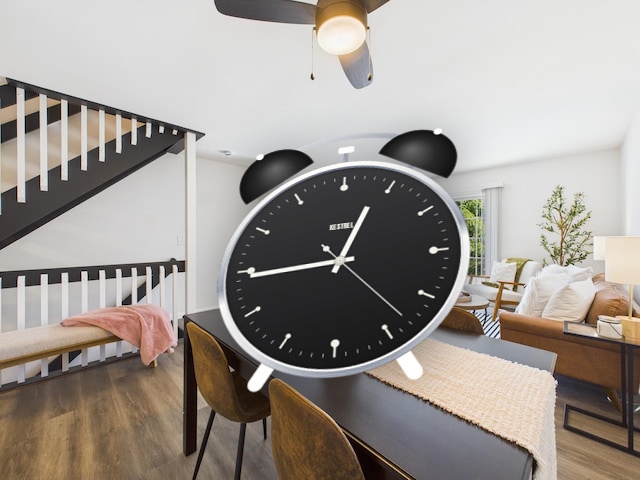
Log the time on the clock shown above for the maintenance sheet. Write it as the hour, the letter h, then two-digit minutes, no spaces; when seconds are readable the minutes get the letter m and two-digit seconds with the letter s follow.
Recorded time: 12h44m23s
